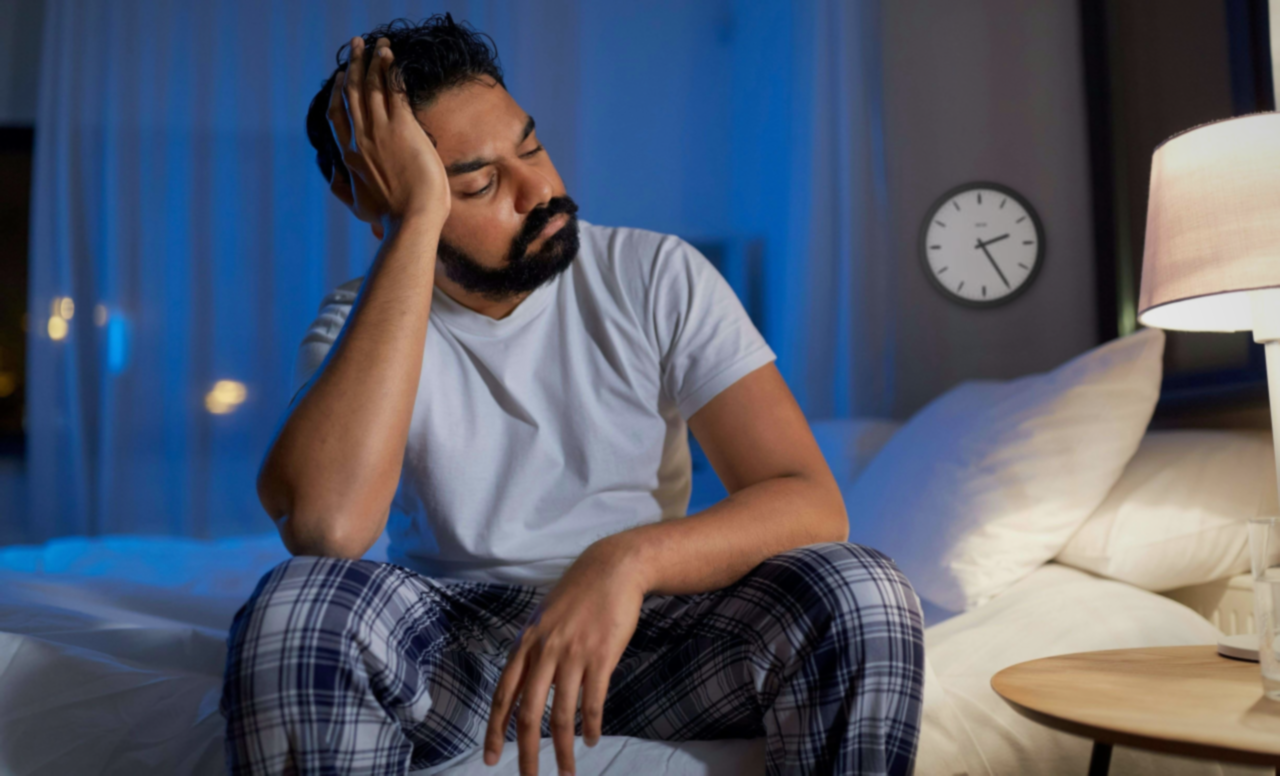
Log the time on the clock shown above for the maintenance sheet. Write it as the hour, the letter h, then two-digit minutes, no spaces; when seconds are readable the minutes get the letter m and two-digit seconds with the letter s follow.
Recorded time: 2h25
